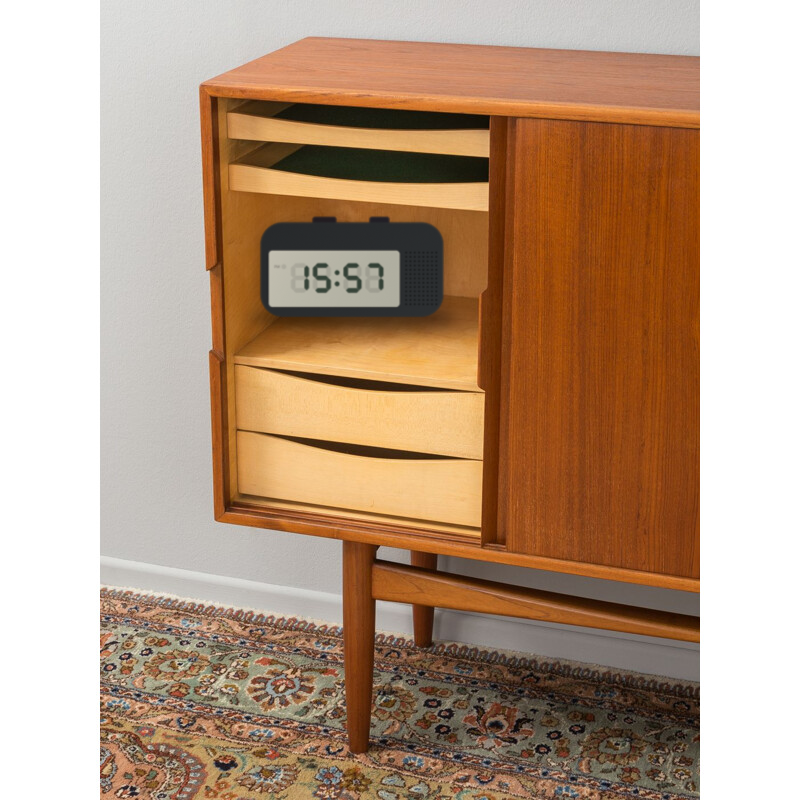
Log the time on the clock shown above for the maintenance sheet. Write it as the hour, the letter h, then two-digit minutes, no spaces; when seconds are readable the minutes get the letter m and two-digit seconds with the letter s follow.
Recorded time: 15h57
